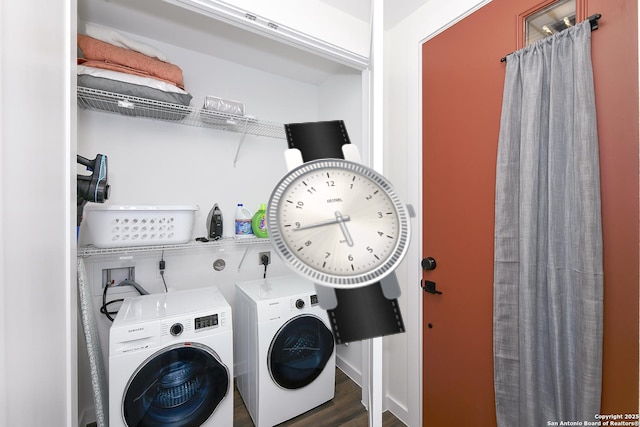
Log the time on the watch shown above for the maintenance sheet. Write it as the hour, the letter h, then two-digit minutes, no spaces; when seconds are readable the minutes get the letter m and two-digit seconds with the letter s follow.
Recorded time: 5h44
